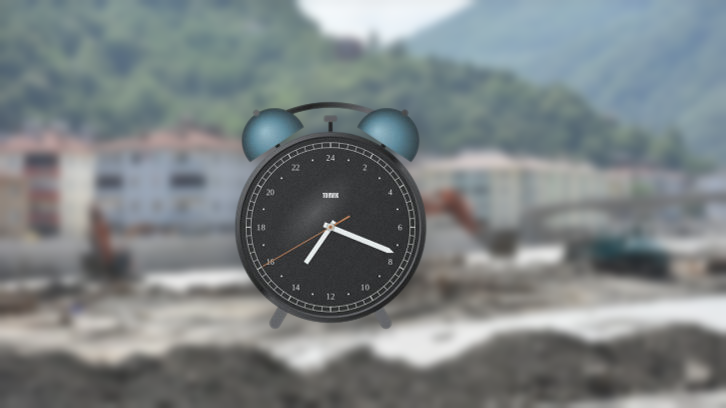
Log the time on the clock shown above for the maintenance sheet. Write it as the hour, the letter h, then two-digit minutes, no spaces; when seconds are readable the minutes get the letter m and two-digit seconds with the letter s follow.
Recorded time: 14h18m40s
